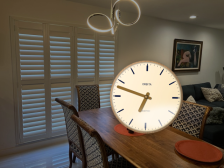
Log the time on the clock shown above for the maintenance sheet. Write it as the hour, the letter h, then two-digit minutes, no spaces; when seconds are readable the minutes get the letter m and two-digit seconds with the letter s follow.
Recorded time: 6h48
